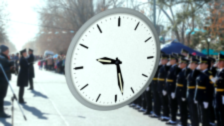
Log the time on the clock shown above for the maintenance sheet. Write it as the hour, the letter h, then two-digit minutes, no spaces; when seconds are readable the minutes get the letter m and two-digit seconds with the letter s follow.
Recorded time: 9h28
